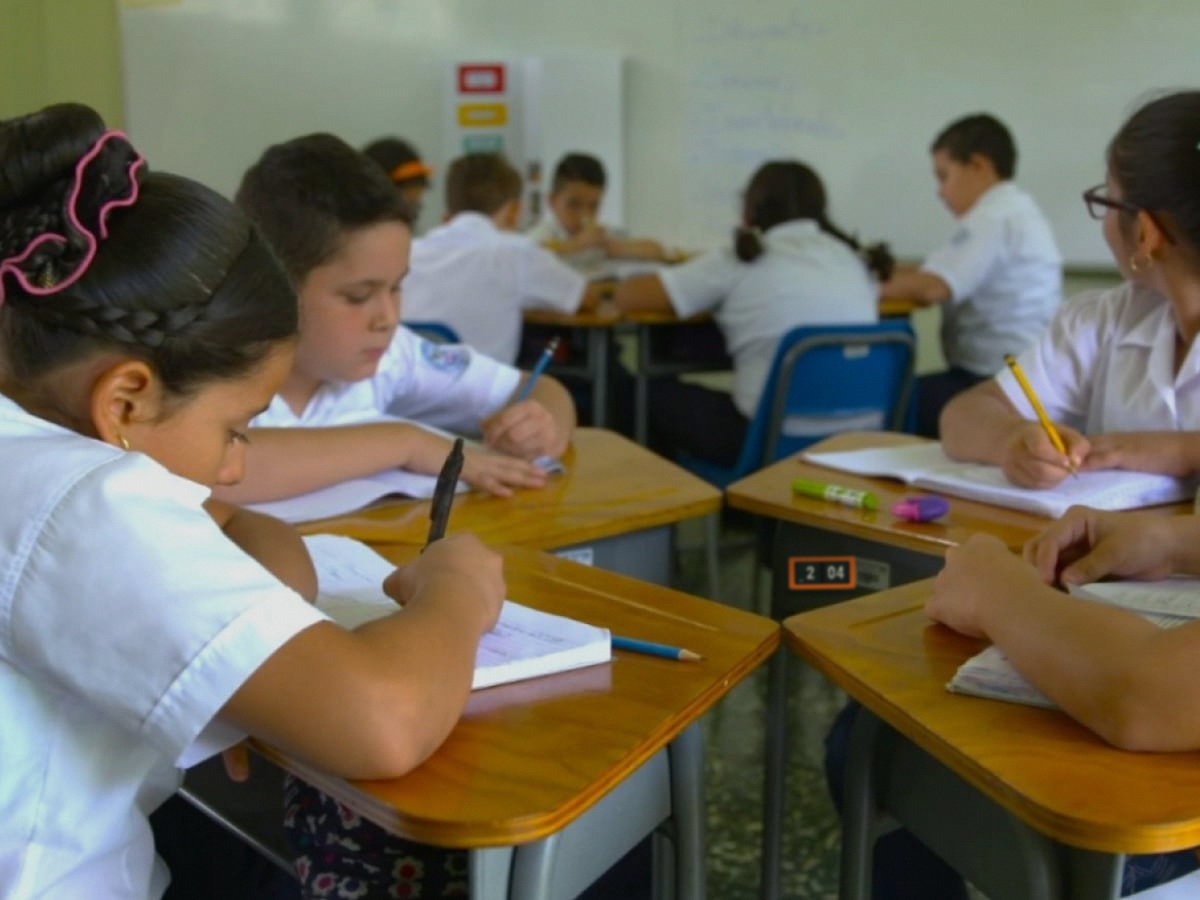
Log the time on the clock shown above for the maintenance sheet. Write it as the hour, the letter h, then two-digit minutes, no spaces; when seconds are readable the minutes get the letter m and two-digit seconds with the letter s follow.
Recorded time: 2h04
